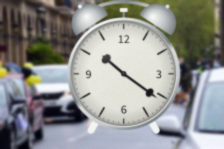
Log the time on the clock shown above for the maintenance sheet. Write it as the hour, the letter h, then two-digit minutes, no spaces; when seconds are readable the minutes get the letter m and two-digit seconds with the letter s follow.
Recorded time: 10h21
